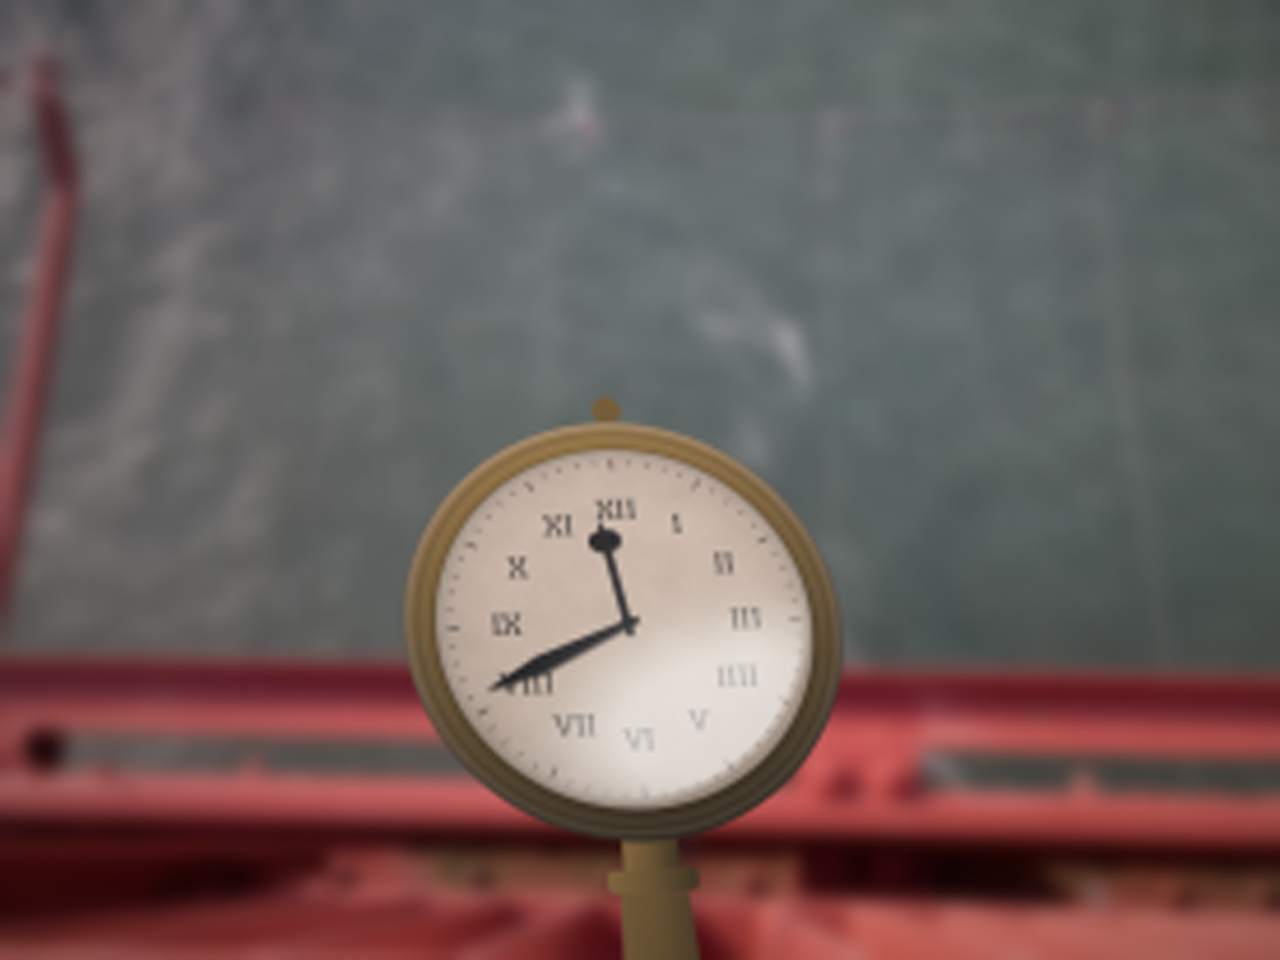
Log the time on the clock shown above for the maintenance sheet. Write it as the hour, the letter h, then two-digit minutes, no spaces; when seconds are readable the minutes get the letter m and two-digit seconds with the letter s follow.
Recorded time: 11h41
